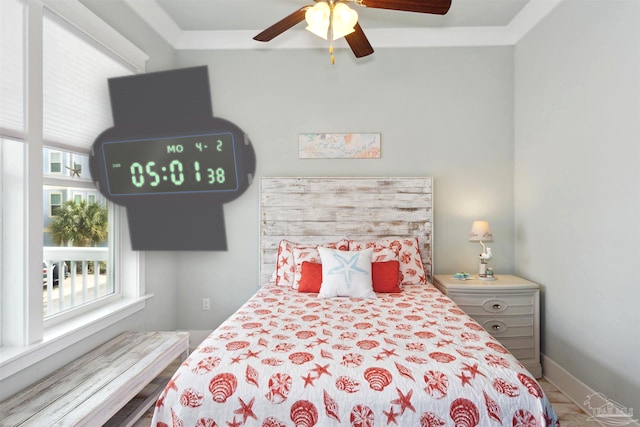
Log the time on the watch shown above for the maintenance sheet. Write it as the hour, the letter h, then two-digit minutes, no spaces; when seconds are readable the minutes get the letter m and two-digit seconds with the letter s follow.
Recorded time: 5h01m38s
